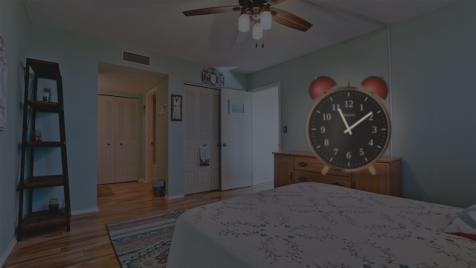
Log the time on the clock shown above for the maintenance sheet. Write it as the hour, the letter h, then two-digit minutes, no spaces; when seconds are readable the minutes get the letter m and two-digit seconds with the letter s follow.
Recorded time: 11h09
